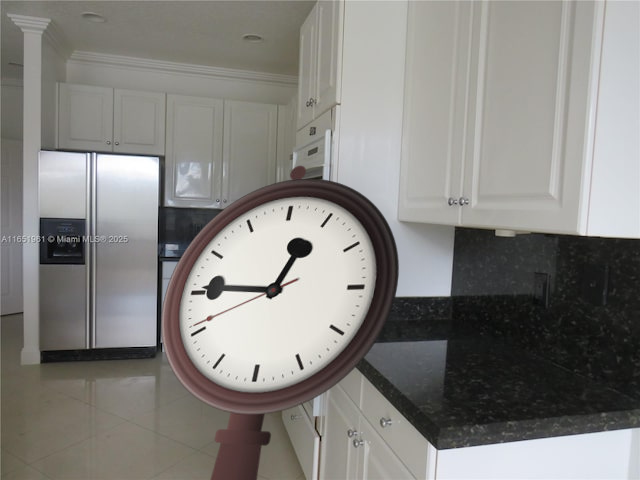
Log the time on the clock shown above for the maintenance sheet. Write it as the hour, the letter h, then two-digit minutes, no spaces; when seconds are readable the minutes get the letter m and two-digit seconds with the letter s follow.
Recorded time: 12h45m41s
